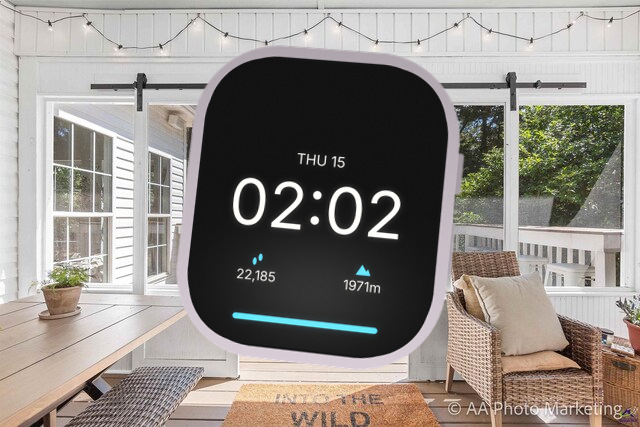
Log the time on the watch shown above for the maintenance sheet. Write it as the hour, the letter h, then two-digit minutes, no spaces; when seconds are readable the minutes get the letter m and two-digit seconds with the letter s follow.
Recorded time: 2h02
